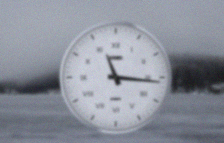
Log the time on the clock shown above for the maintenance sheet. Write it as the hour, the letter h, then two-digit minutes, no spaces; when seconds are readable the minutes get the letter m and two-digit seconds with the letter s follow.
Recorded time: 11h16
